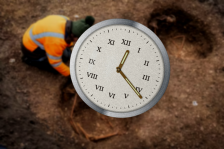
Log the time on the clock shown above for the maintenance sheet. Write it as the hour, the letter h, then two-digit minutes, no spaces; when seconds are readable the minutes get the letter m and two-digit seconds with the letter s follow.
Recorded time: 12h21
